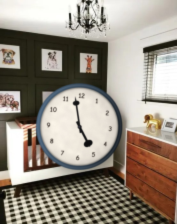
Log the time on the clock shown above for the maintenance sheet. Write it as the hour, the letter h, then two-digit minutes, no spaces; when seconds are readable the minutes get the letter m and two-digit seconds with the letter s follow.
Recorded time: 4h58
